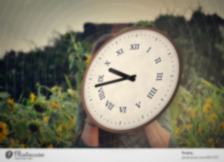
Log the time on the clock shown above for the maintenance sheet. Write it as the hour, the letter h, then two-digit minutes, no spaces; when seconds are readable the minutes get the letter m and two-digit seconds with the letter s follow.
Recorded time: 9h43
